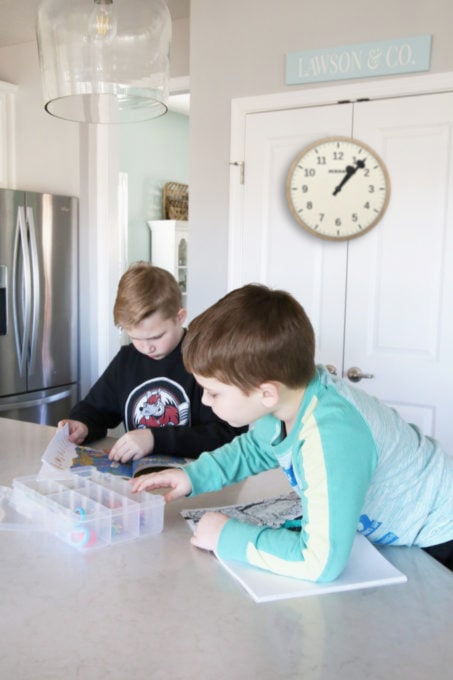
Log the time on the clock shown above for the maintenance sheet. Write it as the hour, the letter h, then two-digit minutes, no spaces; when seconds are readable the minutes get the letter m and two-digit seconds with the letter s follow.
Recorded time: 1h07
